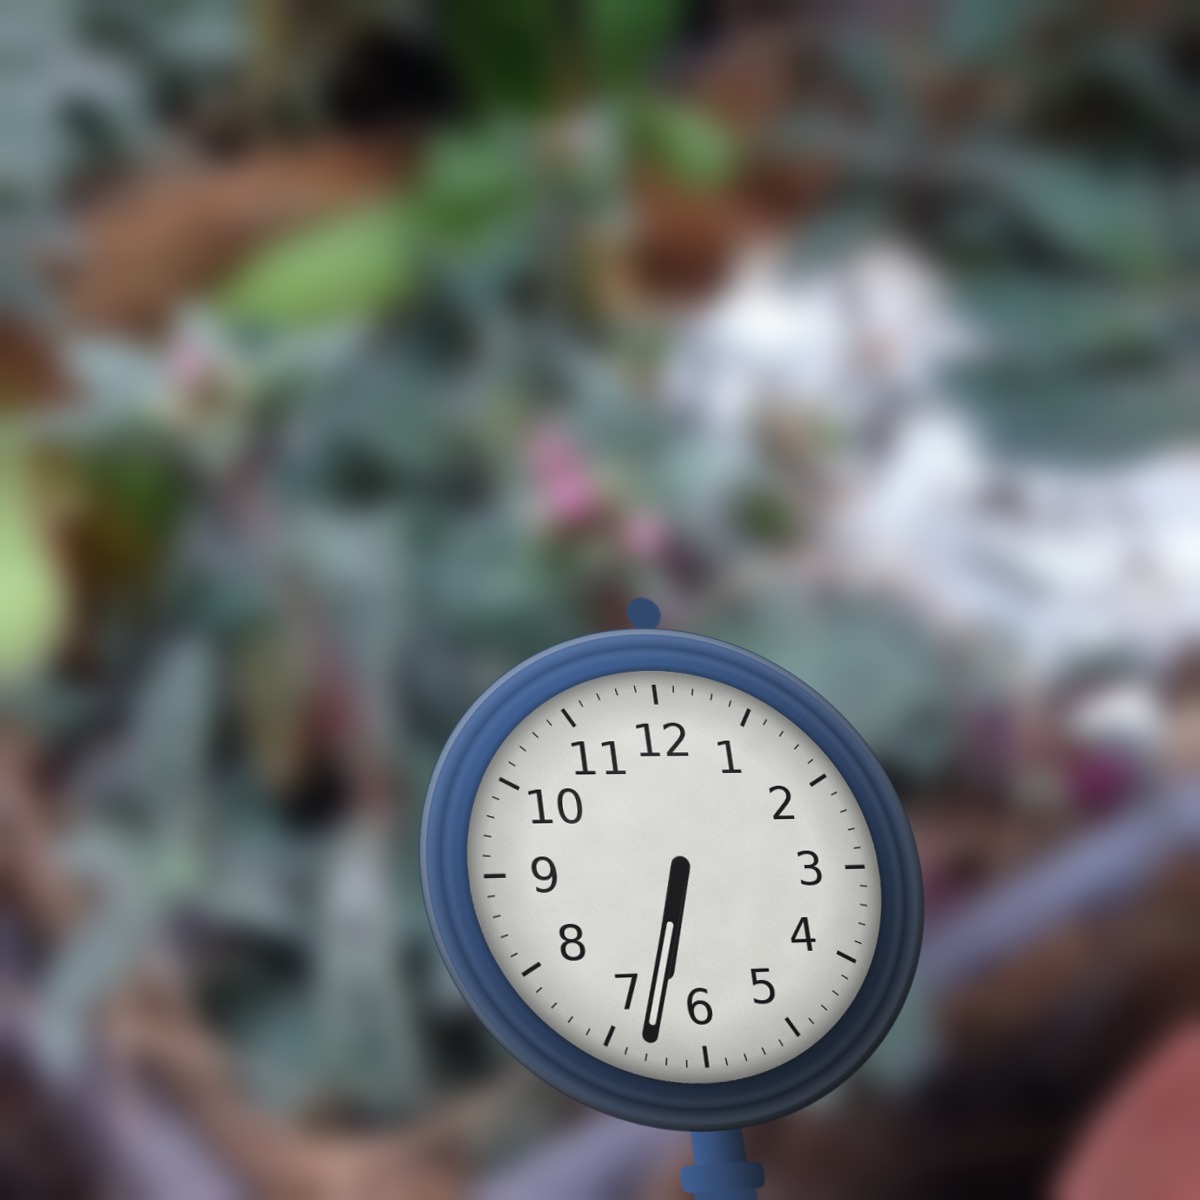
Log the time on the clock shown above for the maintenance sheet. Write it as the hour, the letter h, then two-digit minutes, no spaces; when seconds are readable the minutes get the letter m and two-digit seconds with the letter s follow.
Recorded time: 6h33
